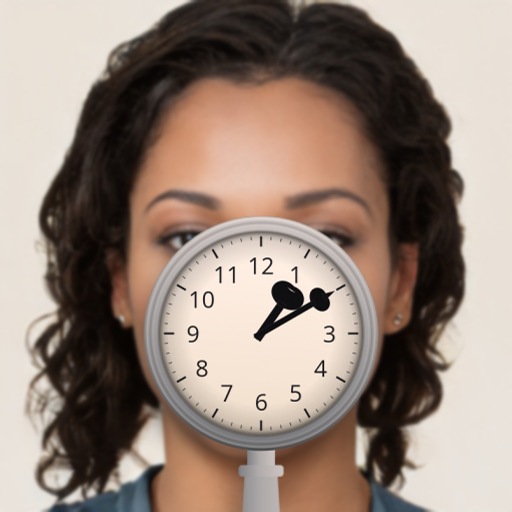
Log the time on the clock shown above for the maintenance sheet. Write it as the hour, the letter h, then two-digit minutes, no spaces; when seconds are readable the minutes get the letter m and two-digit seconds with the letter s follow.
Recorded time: 1h10
